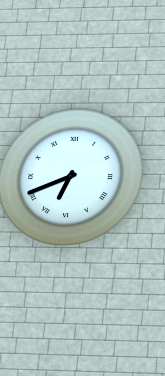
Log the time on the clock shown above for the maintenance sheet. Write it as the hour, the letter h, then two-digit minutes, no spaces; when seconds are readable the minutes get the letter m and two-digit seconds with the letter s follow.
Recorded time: 6h41
